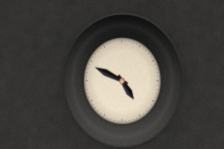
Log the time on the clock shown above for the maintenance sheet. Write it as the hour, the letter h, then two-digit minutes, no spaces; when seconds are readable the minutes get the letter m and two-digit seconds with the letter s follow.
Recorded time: 4h49
